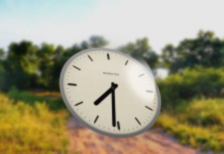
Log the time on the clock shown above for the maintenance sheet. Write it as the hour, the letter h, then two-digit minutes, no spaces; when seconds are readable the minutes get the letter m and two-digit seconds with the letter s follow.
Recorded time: 7h31
